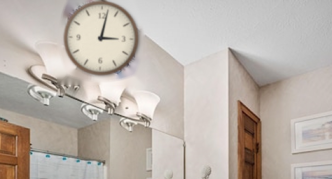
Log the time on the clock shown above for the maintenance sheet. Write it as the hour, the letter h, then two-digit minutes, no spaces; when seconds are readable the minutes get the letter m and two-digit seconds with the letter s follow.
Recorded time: 3h02
